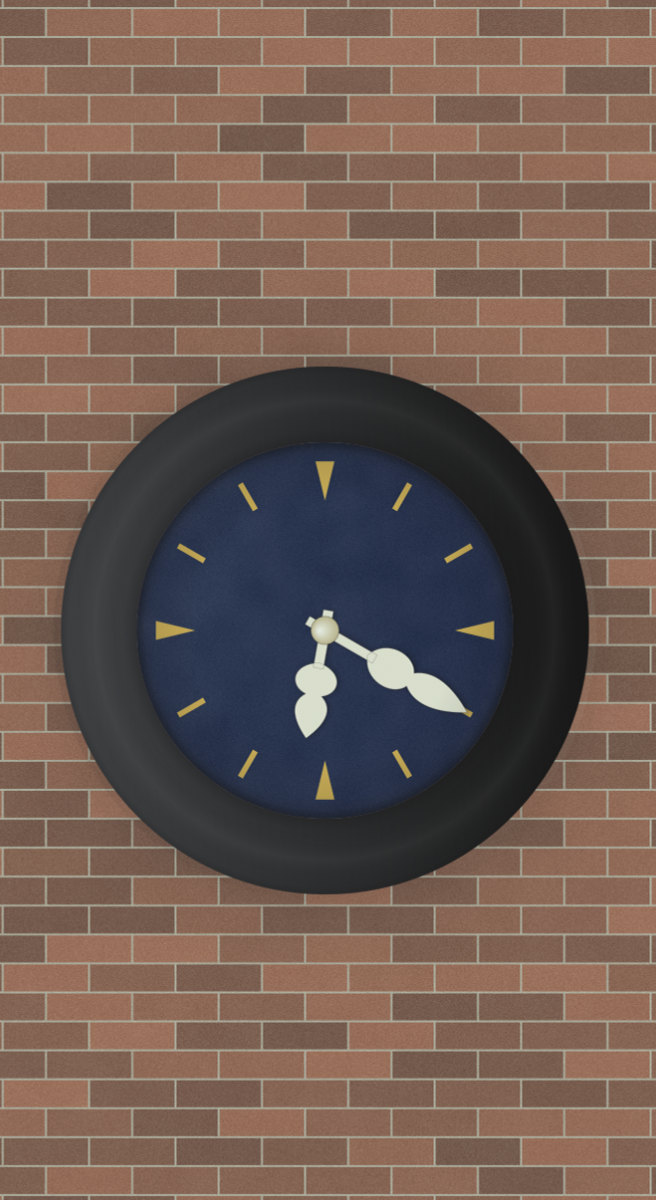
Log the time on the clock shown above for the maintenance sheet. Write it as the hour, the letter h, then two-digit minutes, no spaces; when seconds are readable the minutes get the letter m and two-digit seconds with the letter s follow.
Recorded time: 6h20
